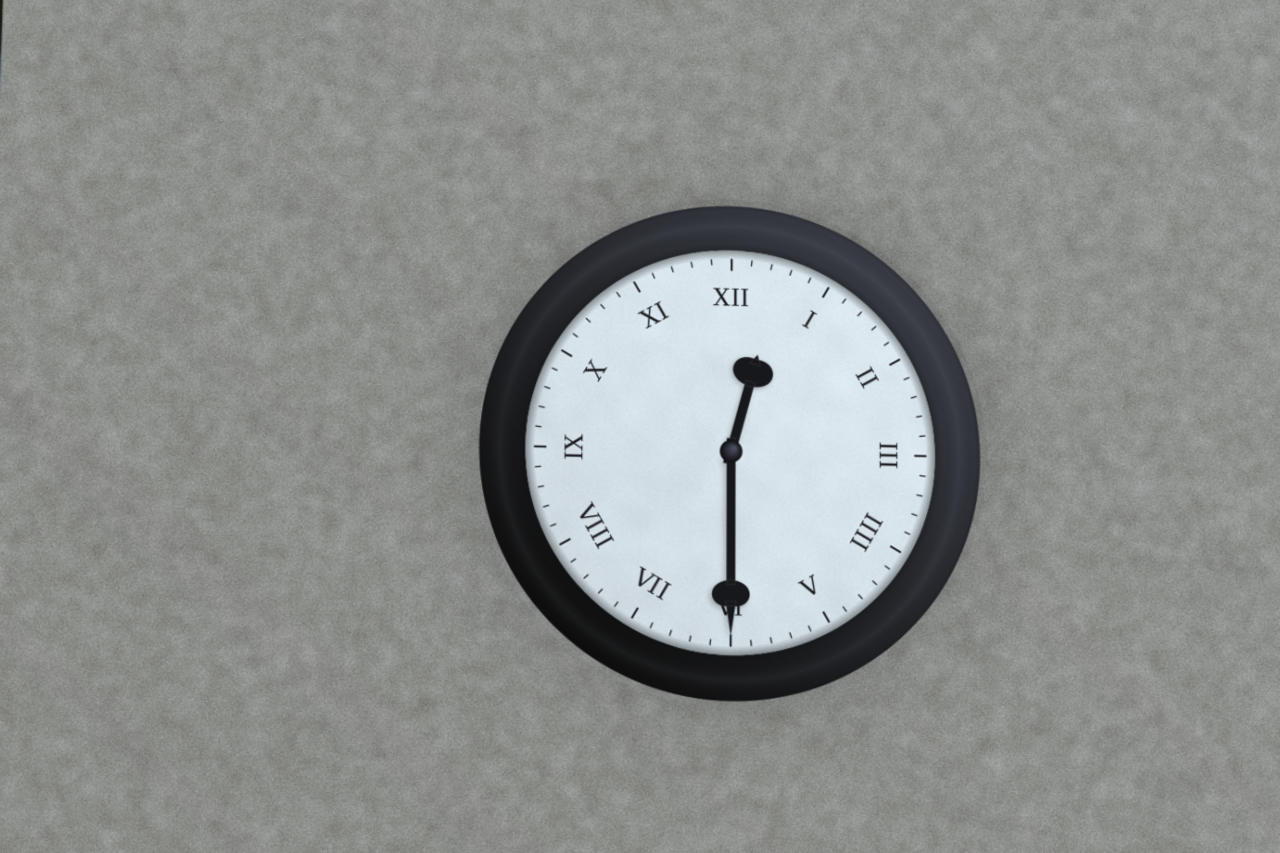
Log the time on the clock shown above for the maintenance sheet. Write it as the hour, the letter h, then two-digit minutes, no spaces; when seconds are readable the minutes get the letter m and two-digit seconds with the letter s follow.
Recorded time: 12h30
